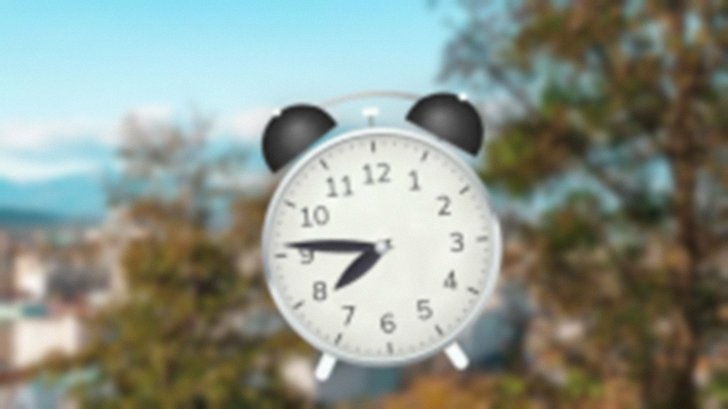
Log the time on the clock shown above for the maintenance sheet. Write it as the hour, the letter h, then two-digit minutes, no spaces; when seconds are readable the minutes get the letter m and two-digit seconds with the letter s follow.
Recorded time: 7h46
